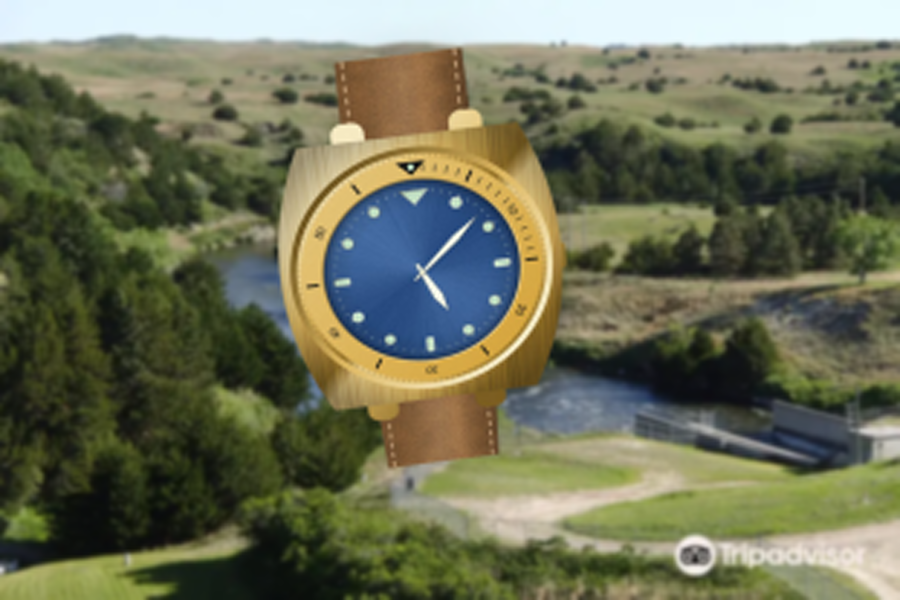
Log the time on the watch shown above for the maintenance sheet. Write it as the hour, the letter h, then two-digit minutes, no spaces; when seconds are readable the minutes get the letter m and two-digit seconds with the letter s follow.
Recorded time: 5h08
